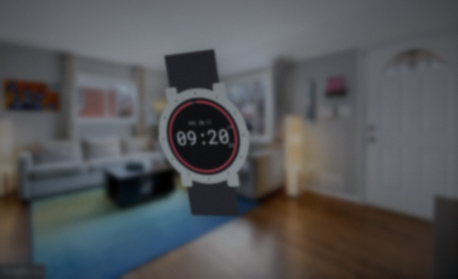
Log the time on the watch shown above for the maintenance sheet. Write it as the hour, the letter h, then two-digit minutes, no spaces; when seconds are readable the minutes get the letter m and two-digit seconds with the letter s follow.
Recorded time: 9h20
